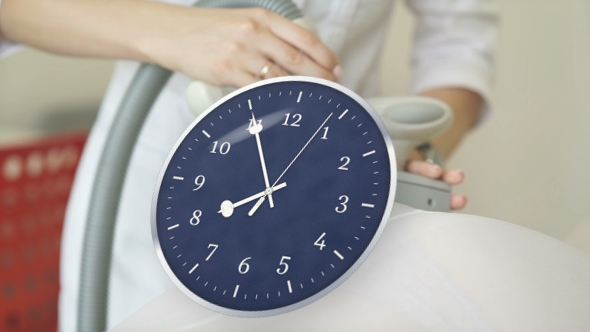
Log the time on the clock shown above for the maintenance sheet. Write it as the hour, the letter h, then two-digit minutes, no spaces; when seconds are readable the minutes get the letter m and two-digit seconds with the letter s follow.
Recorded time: 7h55m04s
